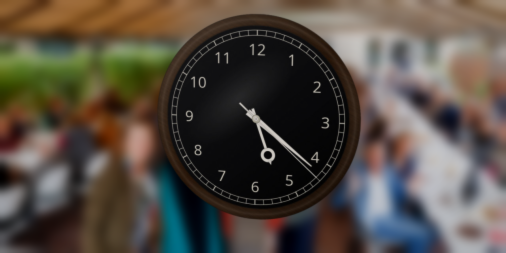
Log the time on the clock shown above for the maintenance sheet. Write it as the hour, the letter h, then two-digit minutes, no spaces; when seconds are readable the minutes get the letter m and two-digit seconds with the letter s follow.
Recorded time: 5h21m22s
